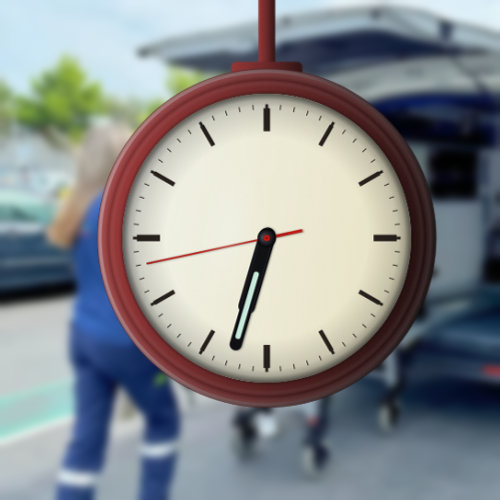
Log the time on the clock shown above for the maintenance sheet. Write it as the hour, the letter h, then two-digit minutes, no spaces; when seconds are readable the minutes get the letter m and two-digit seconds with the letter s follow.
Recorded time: 6h32m43s
